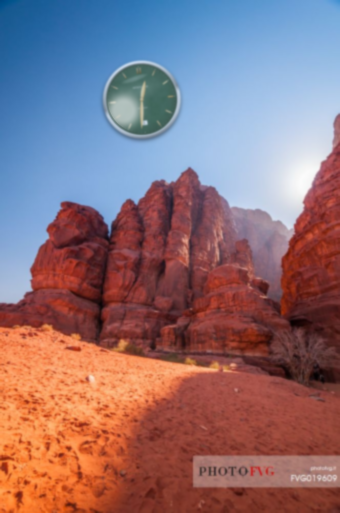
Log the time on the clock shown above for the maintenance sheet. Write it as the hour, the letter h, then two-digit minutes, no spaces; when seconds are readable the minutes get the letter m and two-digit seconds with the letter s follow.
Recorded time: 12h31
